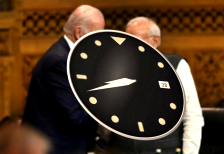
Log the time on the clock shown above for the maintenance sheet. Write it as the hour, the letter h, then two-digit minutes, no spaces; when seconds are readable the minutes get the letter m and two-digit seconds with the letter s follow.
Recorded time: 8h42
